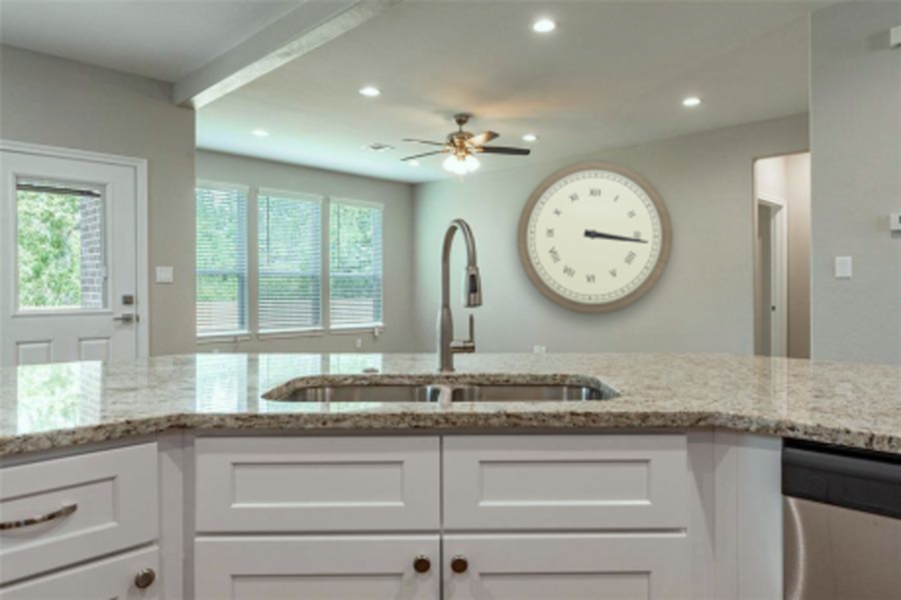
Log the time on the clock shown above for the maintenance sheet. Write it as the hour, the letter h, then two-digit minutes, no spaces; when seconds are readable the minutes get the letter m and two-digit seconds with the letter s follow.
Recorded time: 3h16
